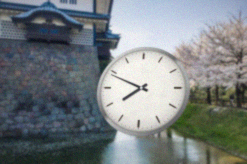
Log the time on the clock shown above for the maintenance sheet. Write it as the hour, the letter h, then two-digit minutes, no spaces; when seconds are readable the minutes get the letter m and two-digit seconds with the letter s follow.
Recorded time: 7h49
